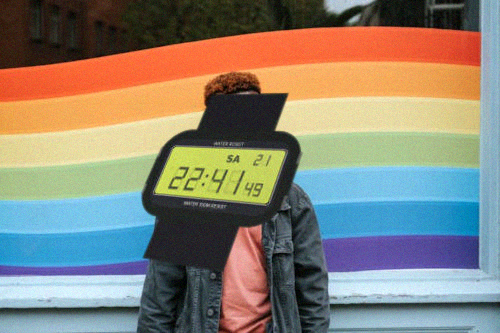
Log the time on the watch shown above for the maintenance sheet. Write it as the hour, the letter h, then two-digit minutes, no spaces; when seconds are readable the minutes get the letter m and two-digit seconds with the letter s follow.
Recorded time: 22h41m49s
